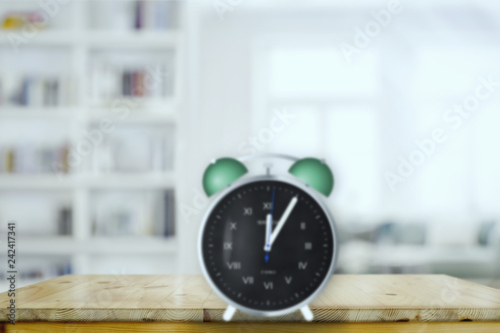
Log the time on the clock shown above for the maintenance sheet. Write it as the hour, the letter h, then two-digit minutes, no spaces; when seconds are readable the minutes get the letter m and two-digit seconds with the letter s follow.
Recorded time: 12h05m01s
